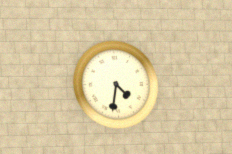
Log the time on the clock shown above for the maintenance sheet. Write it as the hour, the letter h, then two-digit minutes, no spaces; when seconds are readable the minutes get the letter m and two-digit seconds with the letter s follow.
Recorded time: 4h32
